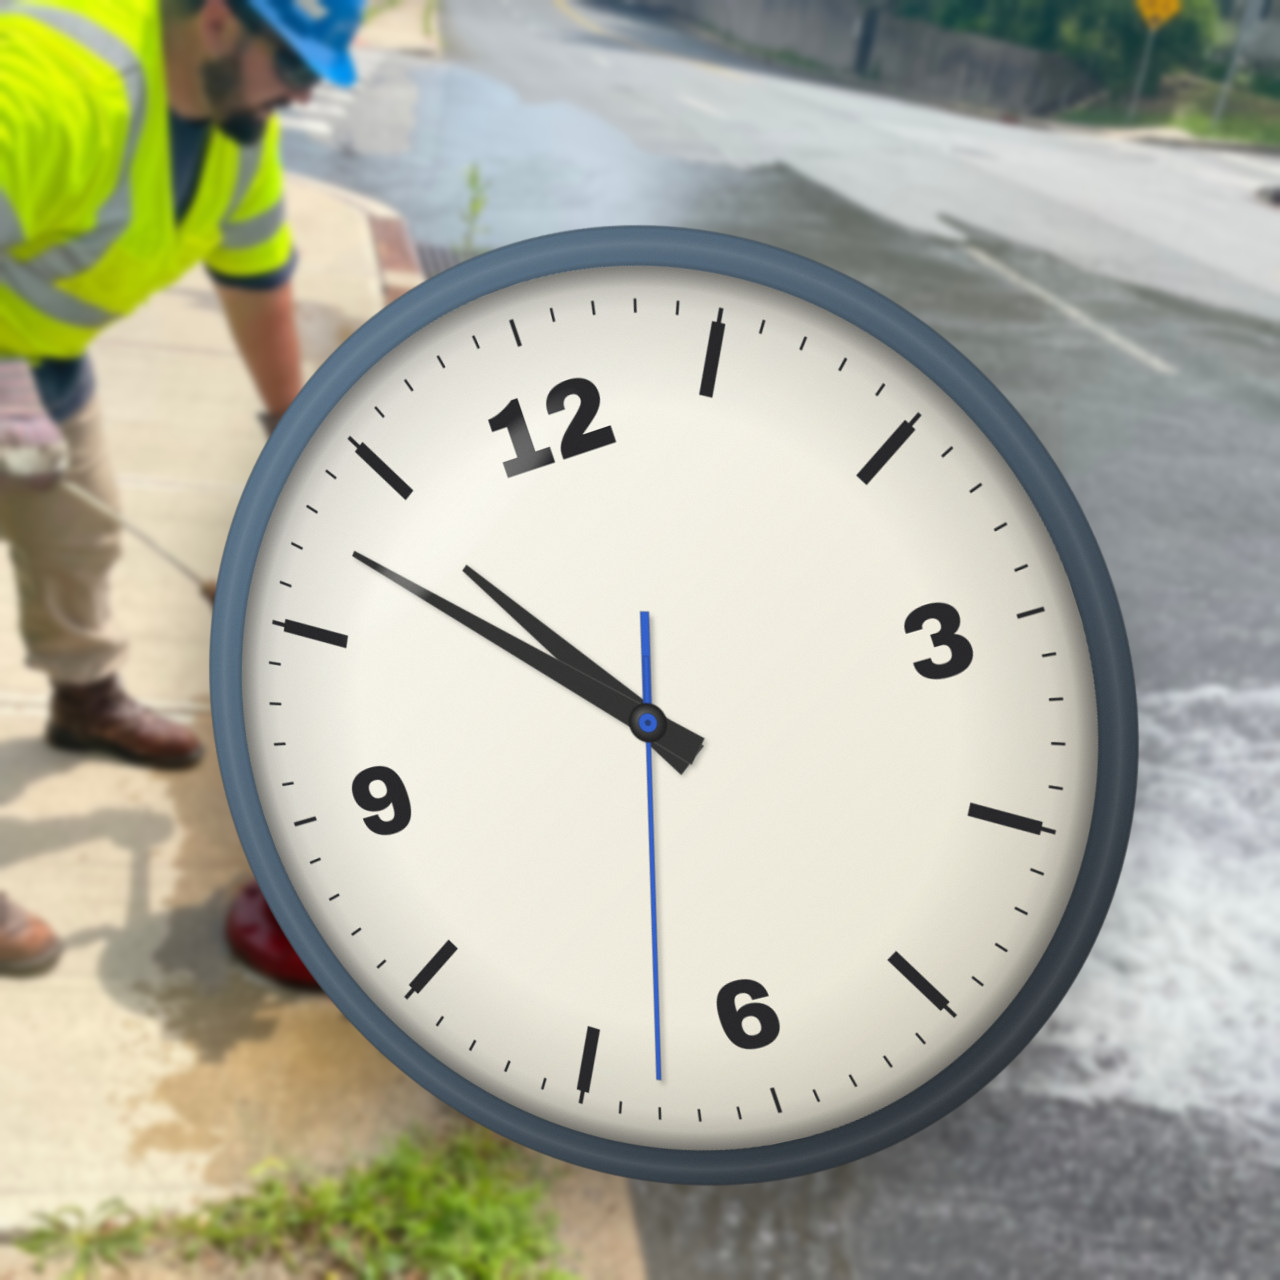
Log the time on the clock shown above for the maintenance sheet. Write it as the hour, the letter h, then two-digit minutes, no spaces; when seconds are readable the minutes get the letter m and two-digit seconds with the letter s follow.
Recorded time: 10h52m33s
